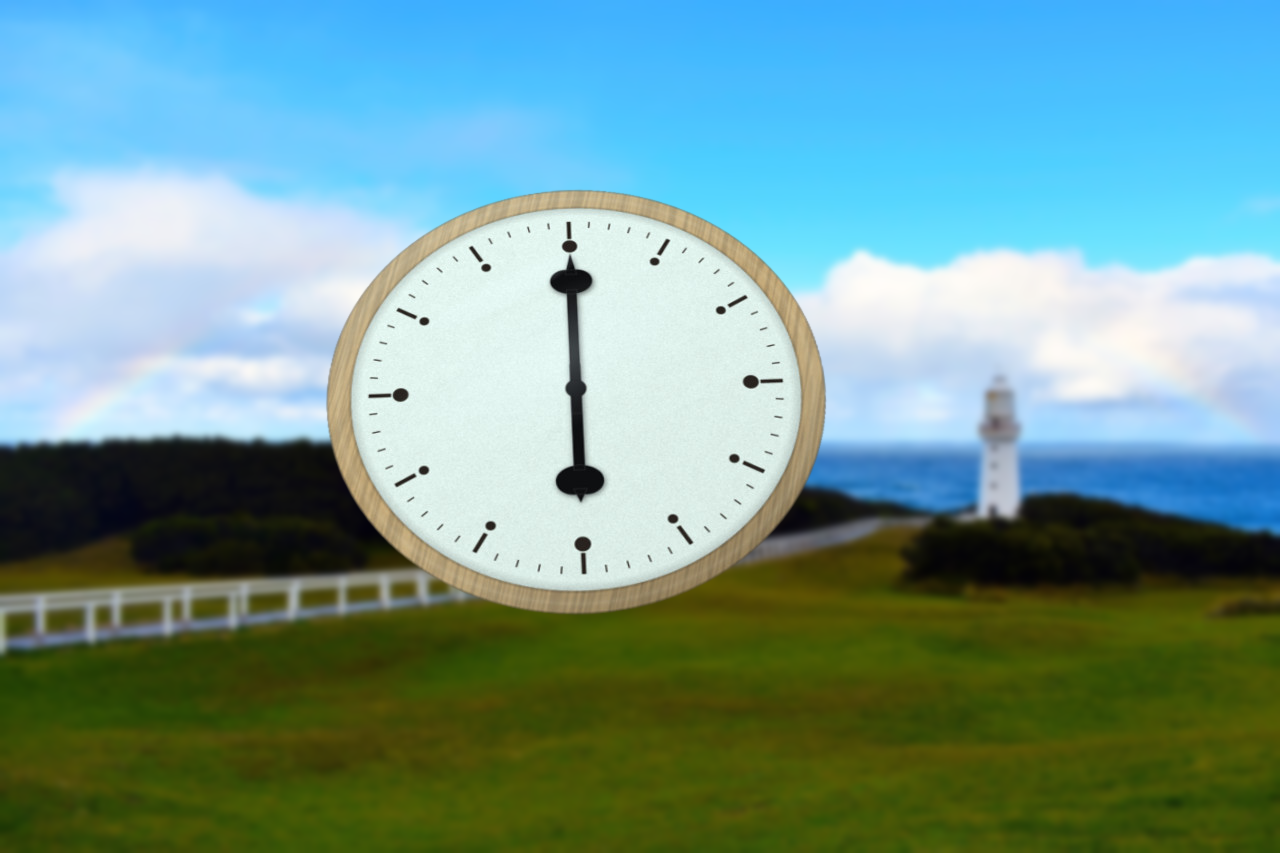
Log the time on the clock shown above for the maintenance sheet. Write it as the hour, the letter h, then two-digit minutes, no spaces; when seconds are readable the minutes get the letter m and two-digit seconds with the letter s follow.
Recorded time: 6h00
